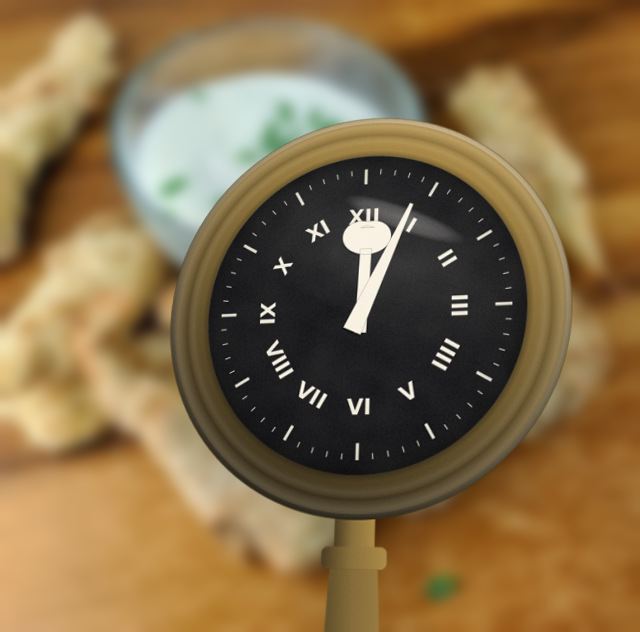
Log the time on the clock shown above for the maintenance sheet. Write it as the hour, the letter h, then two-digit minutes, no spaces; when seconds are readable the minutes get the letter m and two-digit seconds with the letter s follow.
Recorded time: 12h04
